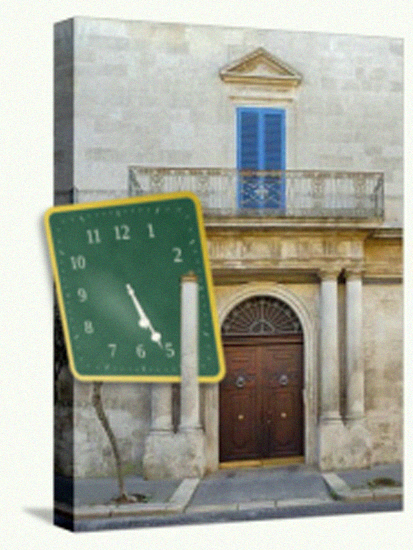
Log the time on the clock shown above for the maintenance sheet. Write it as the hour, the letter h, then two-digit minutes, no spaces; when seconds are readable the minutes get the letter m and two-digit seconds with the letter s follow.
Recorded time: 5h26
